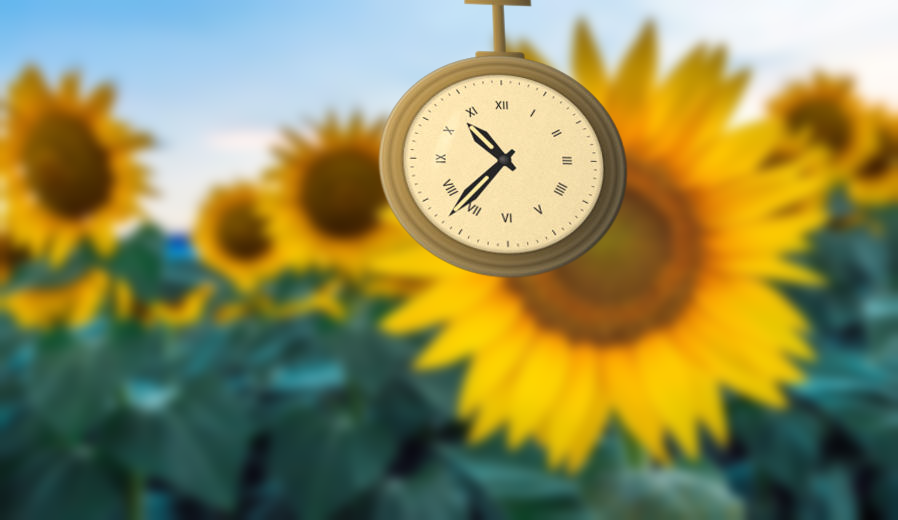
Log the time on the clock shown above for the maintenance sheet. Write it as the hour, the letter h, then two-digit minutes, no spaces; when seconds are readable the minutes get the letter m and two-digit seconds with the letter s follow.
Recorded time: 10h37
